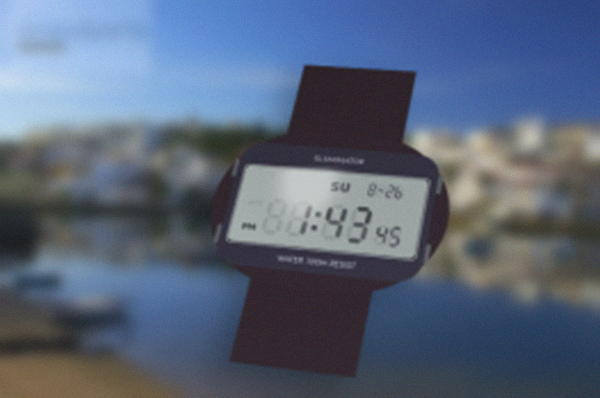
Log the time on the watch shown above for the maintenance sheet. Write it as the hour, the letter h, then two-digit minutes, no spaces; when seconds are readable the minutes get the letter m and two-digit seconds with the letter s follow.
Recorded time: 1h43m45s
